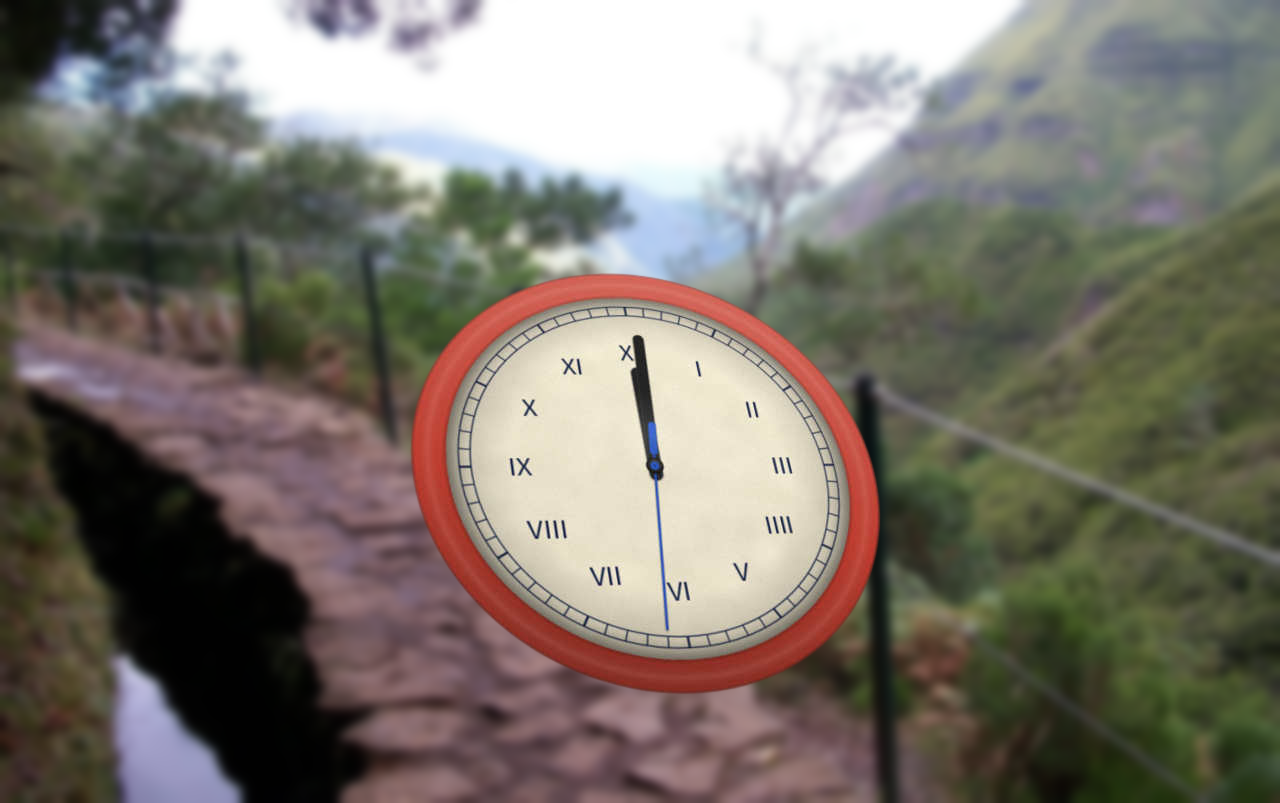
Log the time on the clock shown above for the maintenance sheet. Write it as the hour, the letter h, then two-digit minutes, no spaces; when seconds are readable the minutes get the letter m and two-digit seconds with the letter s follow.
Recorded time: 12h00m31s
